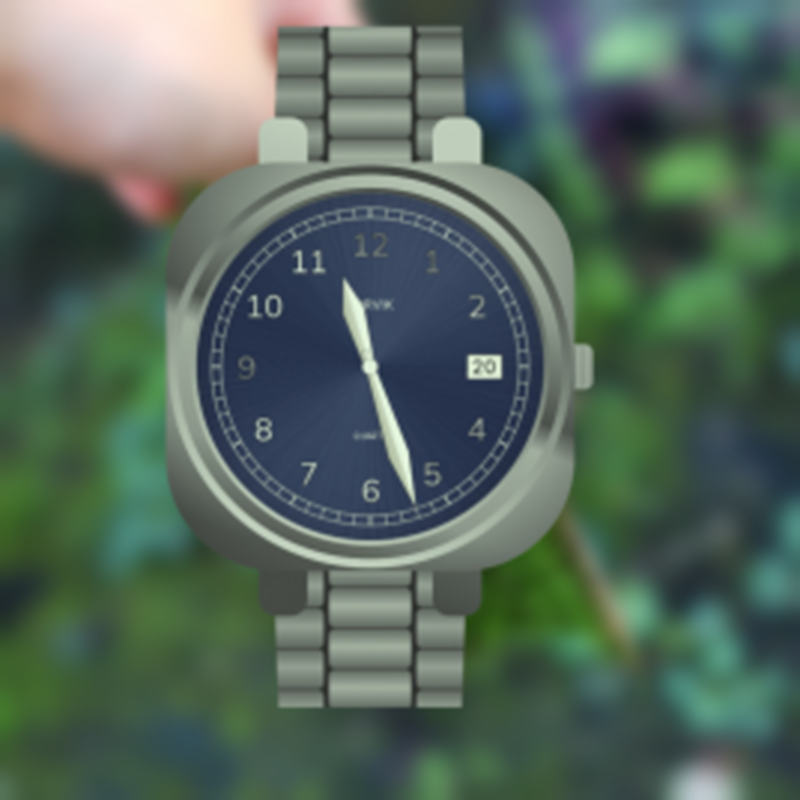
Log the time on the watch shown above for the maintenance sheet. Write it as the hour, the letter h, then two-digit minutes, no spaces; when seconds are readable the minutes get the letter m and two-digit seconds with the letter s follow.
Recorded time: 11h27
